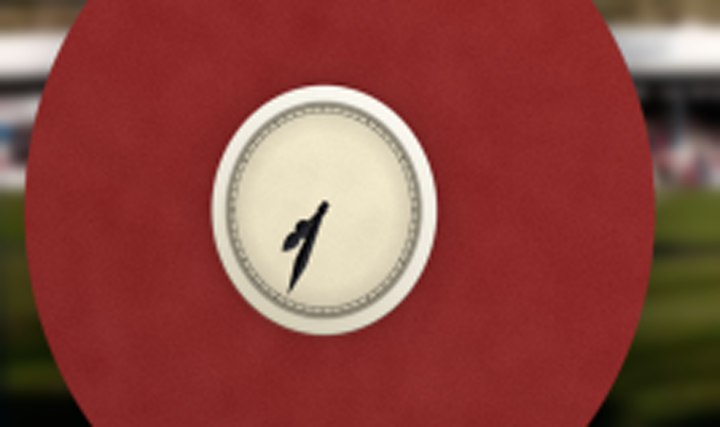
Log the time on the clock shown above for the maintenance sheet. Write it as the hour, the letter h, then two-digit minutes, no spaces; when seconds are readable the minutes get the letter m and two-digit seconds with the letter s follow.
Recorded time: 7h34
